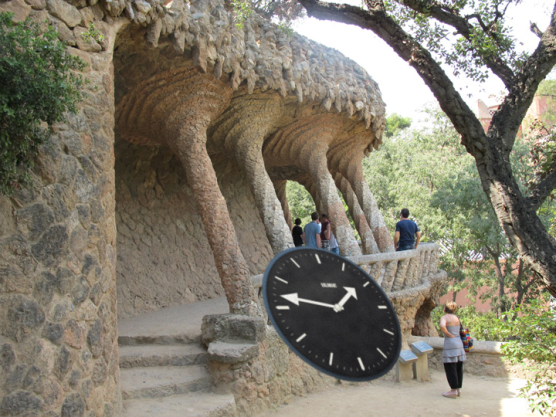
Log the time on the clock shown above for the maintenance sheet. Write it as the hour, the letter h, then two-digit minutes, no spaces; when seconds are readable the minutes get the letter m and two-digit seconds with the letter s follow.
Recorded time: 1h47
